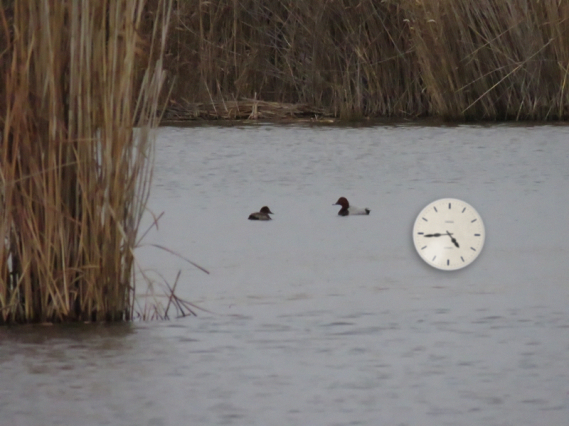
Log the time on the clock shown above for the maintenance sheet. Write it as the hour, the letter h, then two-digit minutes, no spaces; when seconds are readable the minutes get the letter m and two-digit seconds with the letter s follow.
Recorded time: 4h44
